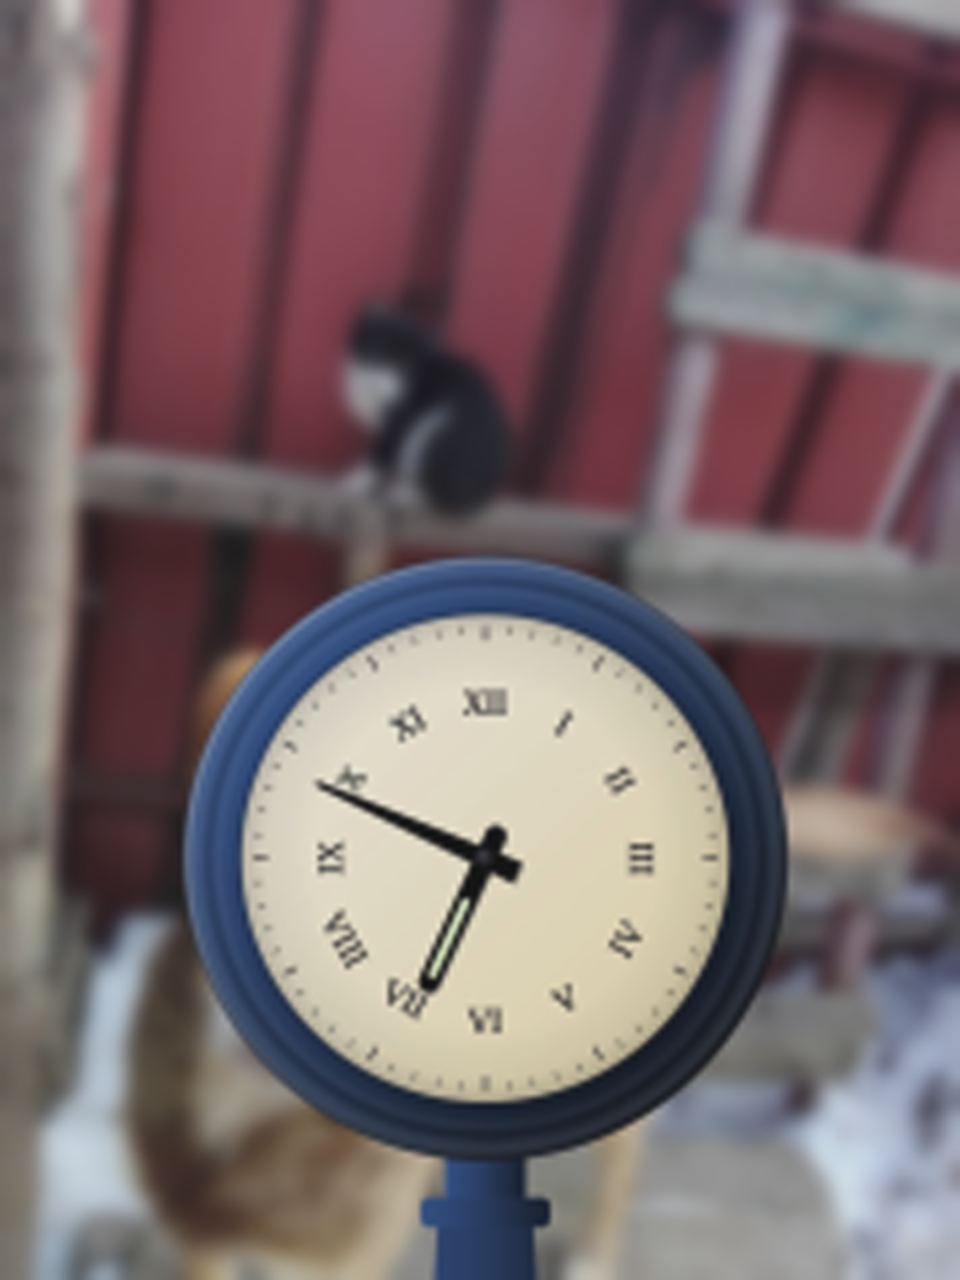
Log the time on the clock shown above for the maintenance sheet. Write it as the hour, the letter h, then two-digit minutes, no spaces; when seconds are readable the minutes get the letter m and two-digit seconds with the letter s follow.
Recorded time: 6h49
